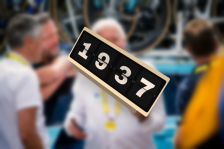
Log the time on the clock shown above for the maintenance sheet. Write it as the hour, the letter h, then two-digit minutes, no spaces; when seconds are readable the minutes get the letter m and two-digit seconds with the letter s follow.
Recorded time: 19h37
